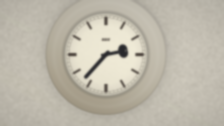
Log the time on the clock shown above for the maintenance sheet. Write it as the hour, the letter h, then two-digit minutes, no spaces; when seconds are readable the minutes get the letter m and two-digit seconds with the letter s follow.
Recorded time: 2h37
